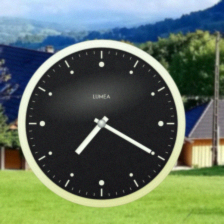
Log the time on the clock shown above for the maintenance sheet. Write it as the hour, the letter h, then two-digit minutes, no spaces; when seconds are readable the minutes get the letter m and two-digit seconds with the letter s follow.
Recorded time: 7h20
